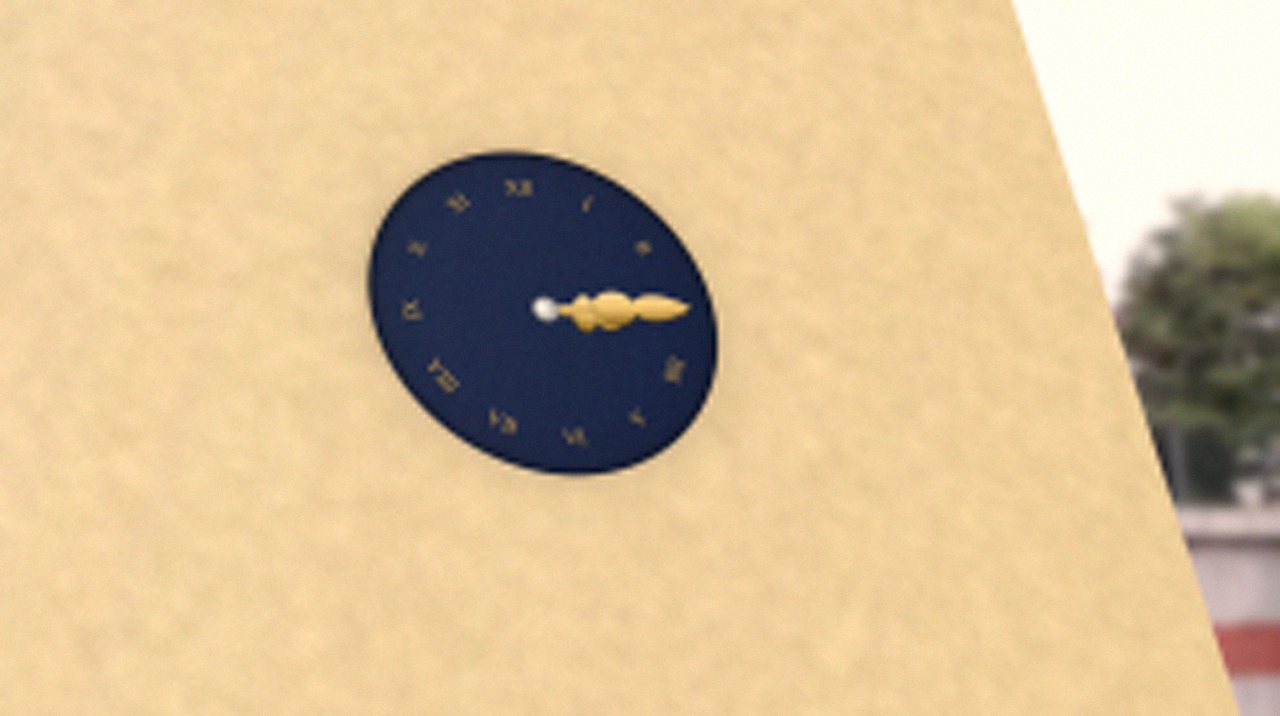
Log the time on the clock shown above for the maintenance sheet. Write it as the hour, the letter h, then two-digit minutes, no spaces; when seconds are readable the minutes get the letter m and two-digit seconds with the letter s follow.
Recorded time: 3h15
